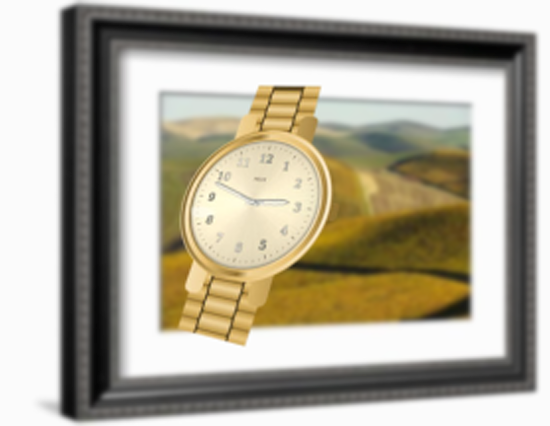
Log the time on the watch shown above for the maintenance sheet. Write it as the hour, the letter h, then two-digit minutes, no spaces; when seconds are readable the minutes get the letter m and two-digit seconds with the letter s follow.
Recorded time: 2h48
